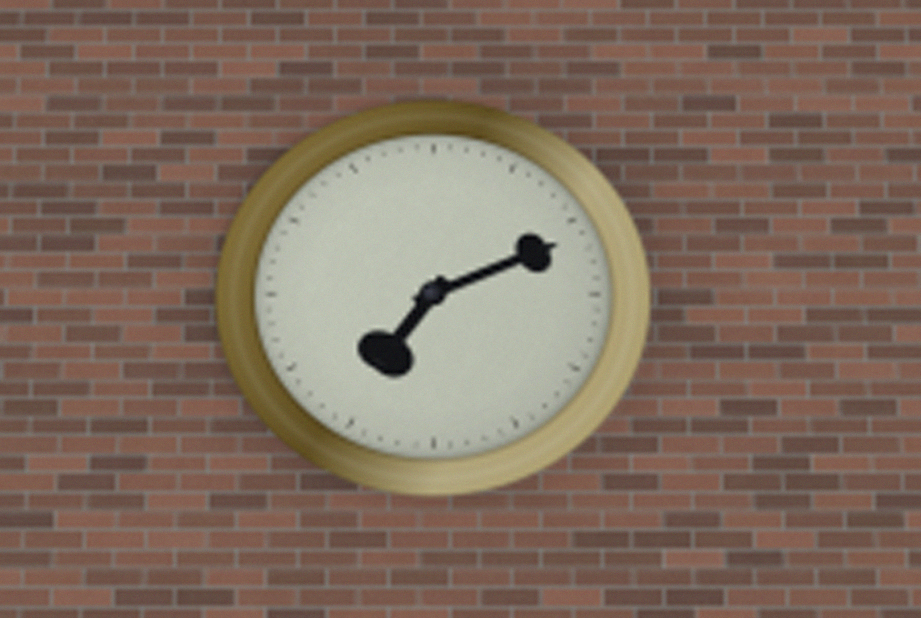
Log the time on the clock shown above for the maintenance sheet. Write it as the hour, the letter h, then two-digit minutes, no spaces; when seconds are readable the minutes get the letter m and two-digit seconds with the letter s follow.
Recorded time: 7h11
